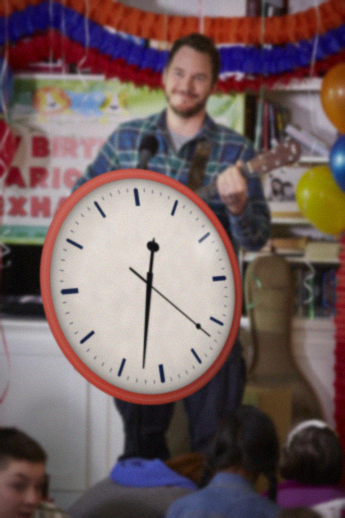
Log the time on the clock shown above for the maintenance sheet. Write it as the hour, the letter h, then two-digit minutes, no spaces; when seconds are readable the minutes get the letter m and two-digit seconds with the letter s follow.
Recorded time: 12h32m22s
